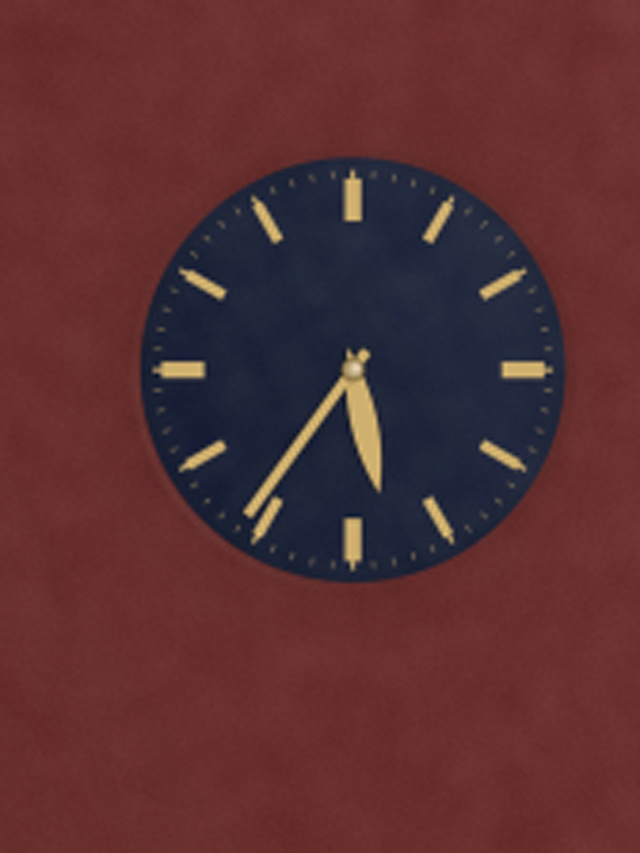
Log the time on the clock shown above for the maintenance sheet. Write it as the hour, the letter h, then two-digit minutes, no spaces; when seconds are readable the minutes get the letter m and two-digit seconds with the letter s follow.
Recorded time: 5h36
